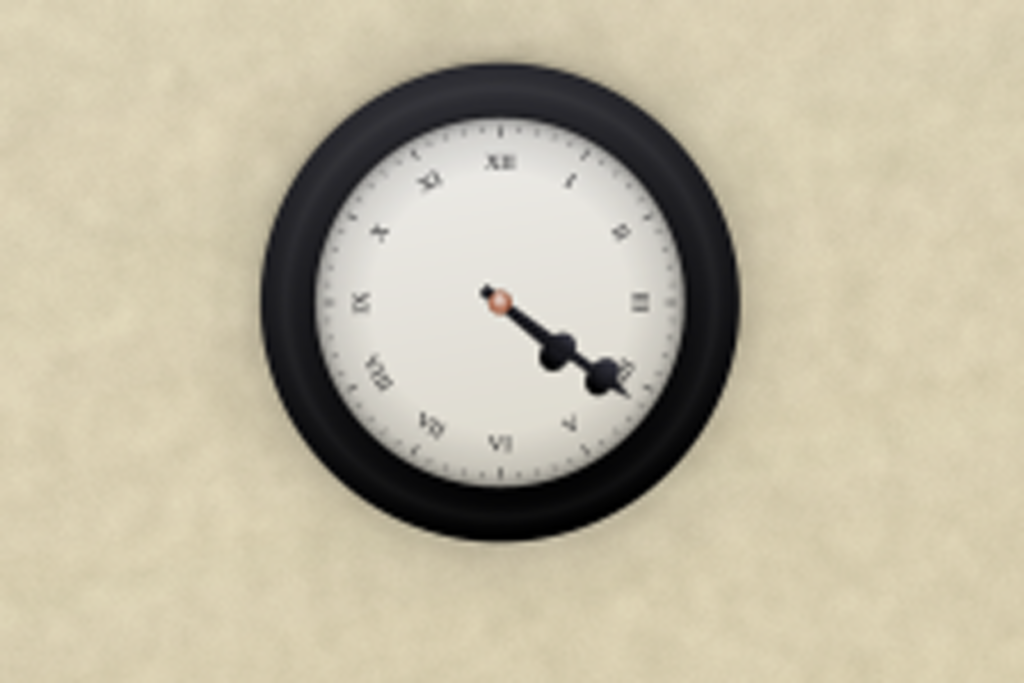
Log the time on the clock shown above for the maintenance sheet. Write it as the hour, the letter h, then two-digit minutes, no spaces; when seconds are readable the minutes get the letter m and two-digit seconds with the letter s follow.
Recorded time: 4h21
